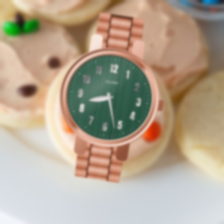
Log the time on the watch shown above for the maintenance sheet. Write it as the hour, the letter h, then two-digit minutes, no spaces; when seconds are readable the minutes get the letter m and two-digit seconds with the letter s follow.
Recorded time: 8h27
